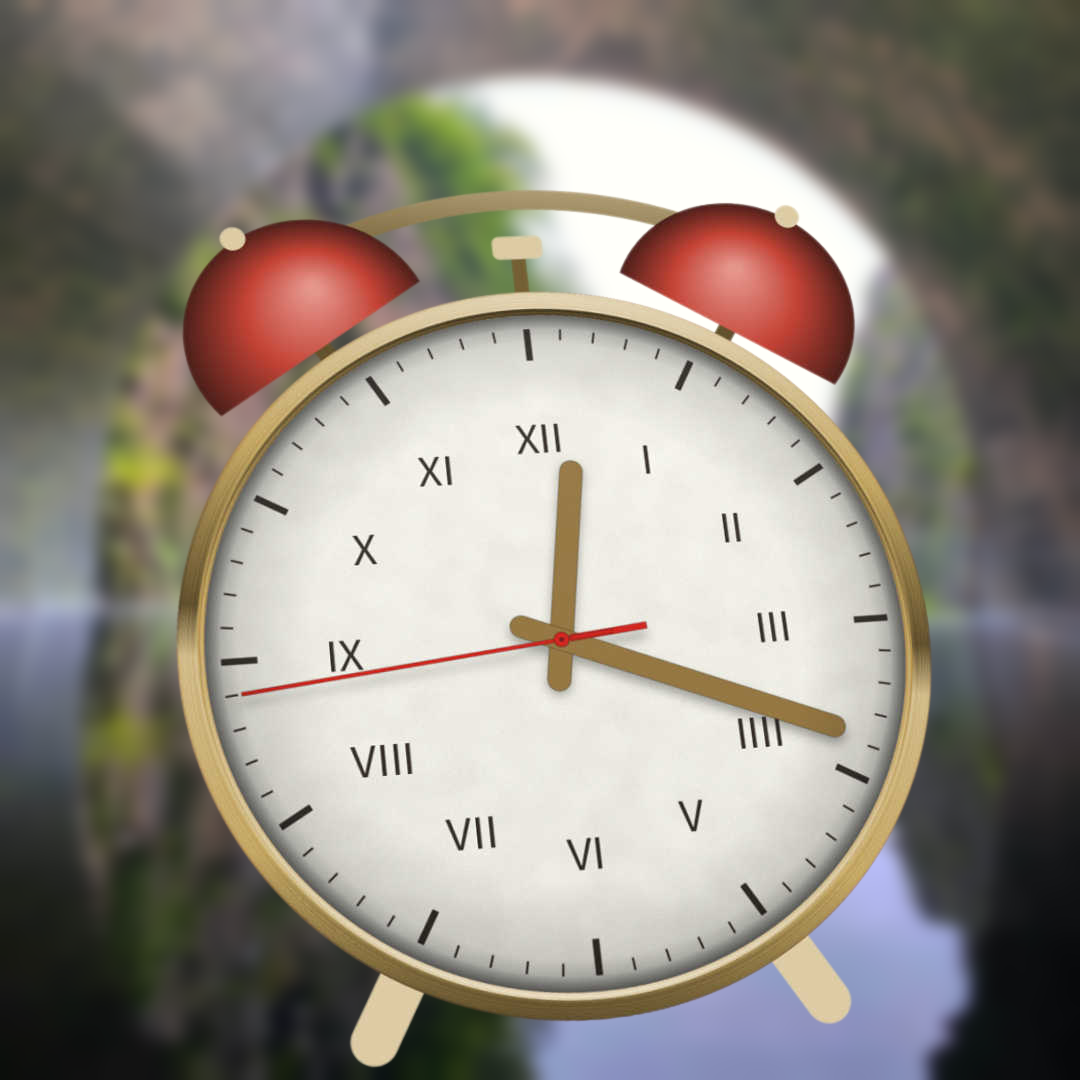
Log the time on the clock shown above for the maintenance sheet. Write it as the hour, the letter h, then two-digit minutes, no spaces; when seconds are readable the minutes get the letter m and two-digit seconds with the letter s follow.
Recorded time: 12h18m44s
